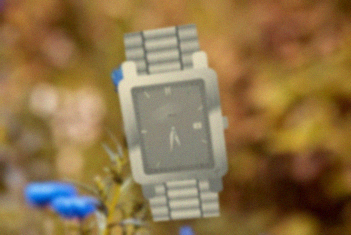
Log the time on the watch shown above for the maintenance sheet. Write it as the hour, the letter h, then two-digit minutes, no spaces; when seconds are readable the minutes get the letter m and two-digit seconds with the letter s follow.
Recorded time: 5h32
